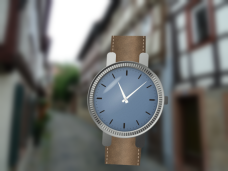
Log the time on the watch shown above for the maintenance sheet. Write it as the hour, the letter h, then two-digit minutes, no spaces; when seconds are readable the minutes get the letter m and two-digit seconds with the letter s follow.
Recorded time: 11h08
